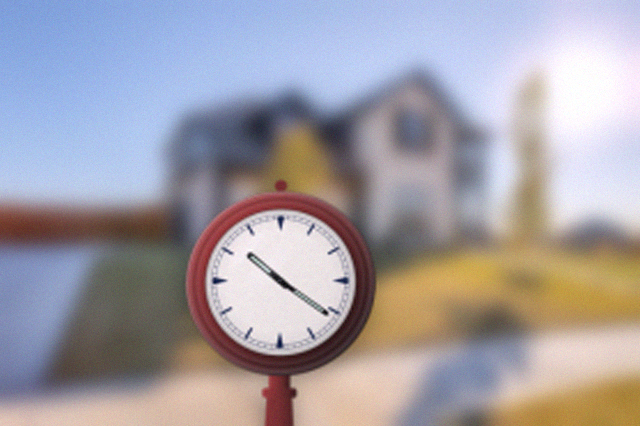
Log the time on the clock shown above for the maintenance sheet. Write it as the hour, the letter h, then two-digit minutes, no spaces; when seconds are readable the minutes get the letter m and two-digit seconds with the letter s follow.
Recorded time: 10h21
